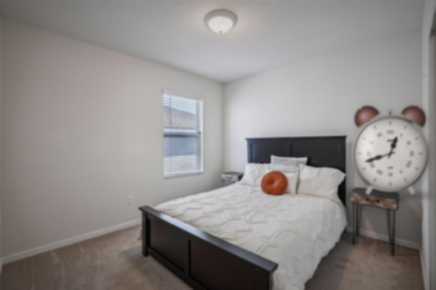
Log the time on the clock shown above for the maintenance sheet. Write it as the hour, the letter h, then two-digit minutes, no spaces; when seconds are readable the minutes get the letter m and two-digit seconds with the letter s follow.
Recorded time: 12h42
